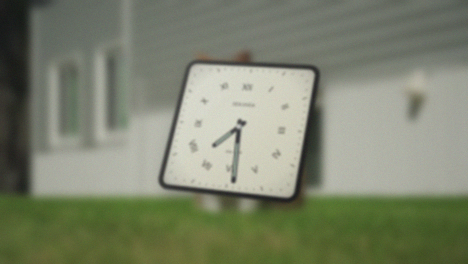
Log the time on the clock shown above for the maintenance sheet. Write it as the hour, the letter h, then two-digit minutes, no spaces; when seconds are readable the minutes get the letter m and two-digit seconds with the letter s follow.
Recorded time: 7h29
